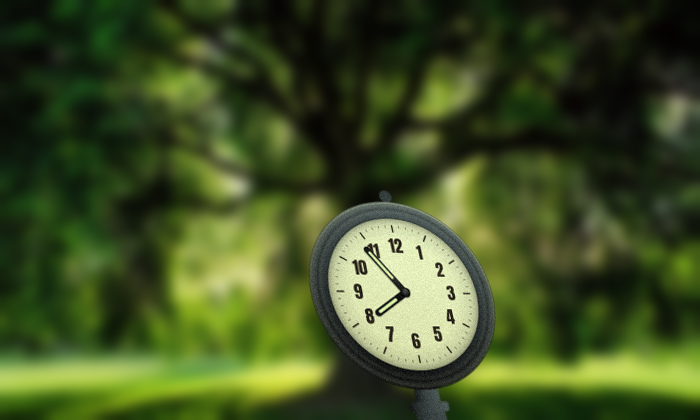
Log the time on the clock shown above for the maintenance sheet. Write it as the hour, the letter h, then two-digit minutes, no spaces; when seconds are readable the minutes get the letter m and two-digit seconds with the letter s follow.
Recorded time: 7h54
